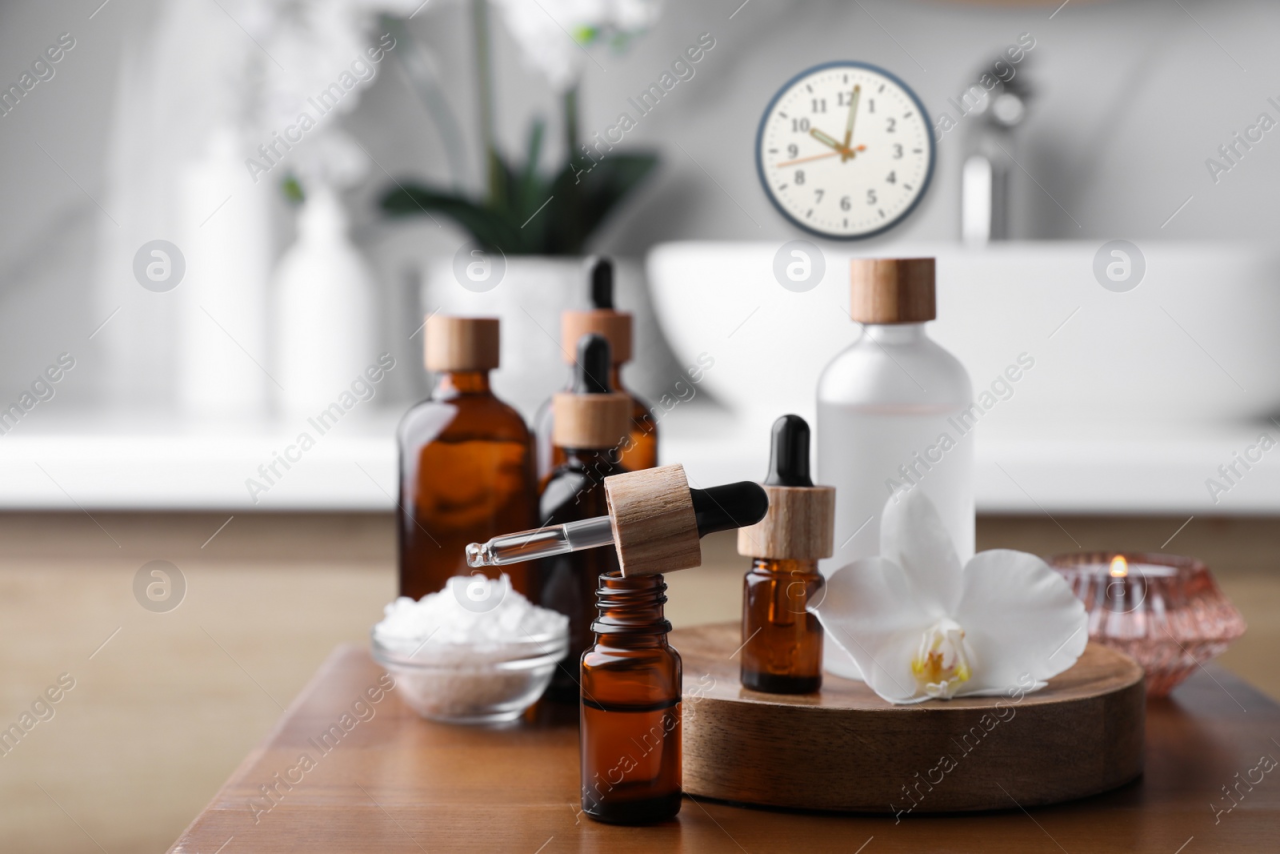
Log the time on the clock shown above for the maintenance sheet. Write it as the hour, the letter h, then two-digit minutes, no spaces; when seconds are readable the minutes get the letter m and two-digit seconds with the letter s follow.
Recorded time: 10h01m43s
